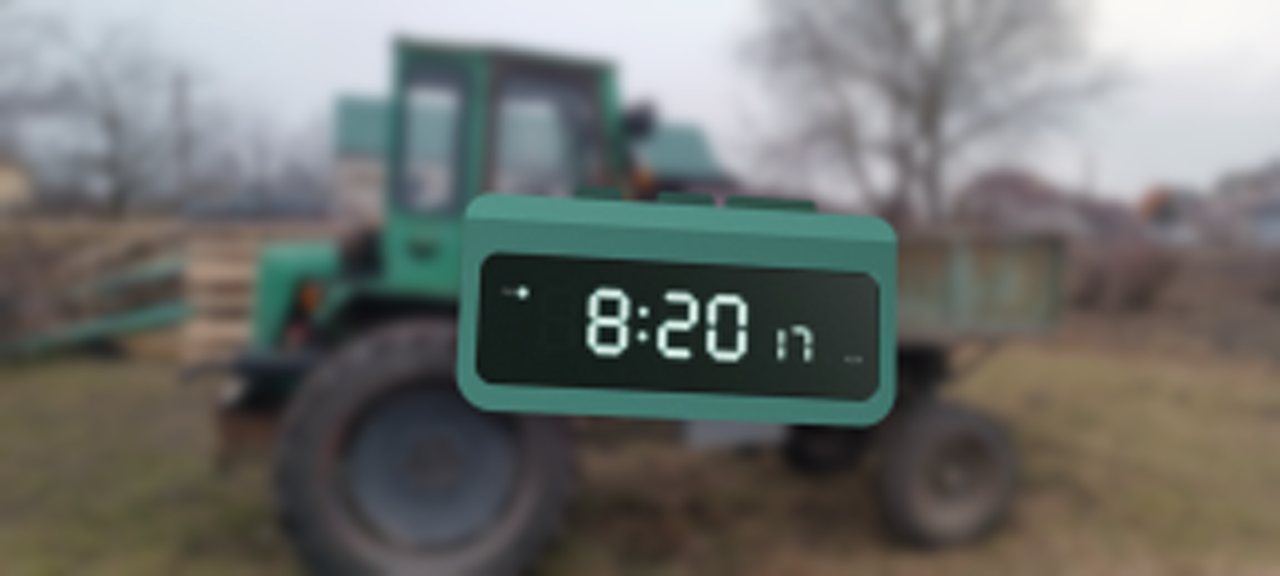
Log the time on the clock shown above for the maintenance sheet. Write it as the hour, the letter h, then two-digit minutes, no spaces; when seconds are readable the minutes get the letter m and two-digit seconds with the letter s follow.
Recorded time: 8h20m17s
